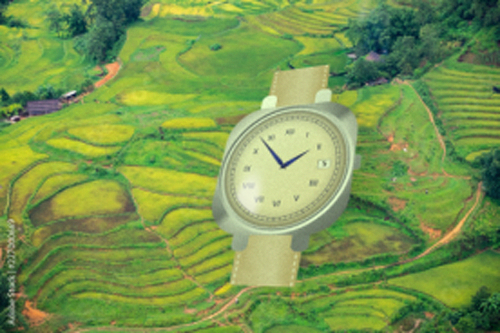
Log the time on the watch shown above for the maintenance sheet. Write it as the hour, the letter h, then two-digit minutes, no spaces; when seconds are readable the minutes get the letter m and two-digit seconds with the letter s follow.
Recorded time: 1h53
